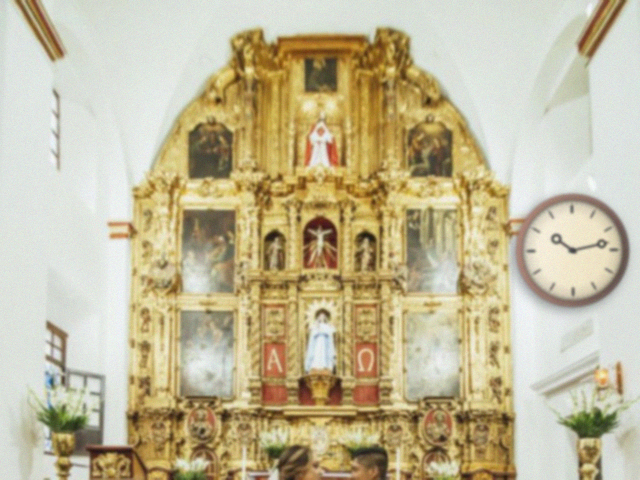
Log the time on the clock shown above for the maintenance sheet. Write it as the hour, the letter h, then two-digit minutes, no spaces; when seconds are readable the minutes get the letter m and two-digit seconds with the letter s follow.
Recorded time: 10h13
